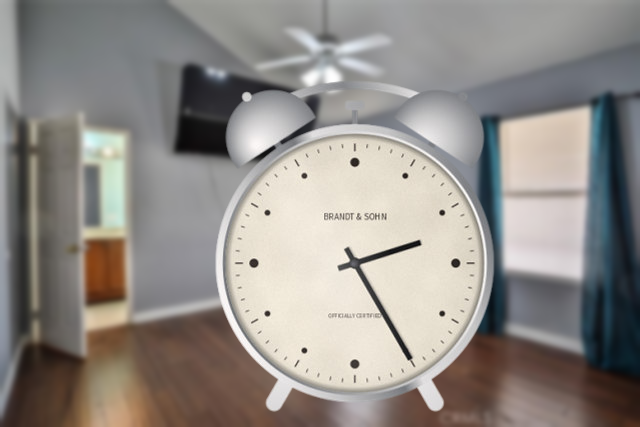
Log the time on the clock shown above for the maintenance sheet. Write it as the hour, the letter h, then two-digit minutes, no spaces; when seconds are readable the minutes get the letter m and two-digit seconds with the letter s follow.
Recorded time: 2h25
